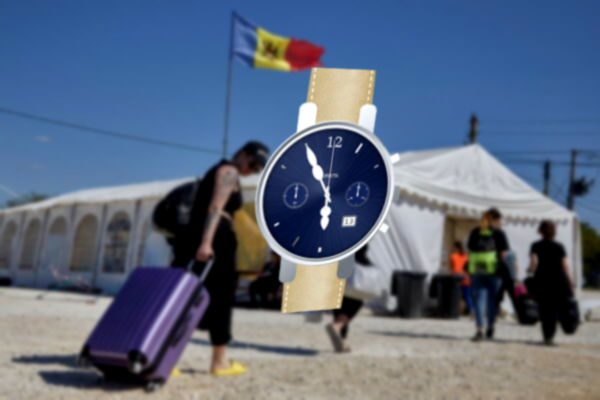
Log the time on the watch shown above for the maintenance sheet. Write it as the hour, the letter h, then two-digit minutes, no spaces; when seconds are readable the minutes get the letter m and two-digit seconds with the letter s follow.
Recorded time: 5h55
